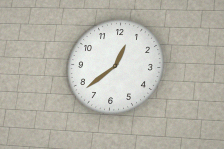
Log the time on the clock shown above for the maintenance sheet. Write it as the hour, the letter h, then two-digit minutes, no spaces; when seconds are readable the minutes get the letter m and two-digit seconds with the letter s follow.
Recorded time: 12h38
